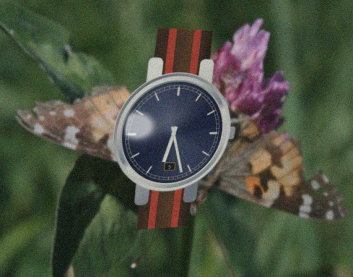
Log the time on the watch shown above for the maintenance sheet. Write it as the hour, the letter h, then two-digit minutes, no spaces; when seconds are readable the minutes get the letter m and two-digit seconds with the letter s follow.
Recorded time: 6h27
